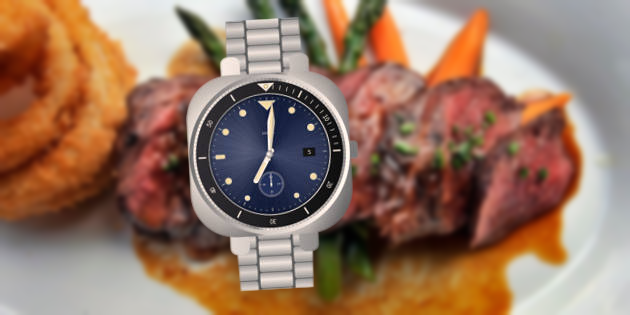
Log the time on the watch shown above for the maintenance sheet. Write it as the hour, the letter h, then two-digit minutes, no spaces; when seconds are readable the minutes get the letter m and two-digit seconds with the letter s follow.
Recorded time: 7h01
